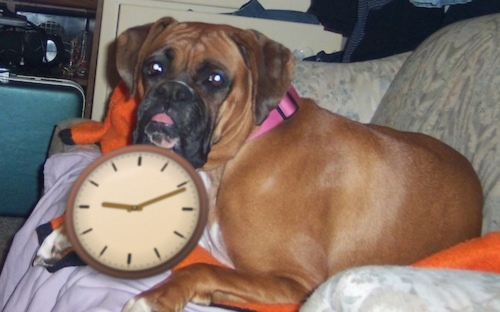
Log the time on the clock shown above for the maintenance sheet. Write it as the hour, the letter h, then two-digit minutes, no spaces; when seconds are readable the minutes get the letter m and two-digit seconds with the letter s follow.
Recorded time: 9h11
